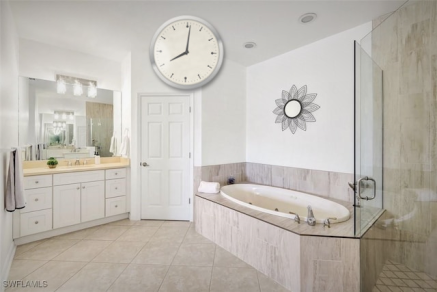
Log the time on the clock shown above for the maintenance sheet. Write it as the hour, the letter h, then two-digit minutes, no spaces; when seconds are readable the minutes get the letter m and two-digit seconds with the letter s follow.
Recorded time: 8h01
